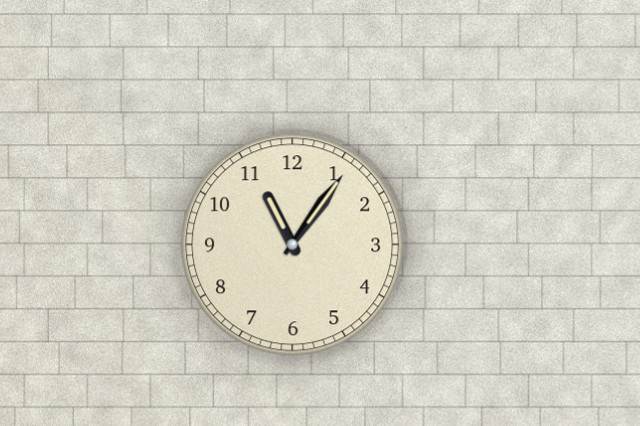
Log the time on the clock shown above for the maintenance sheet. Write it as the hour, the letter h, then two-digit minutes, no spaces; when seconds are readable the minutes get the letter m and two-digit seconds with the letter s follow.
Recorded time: 11h06
